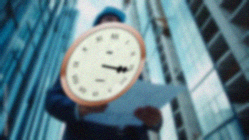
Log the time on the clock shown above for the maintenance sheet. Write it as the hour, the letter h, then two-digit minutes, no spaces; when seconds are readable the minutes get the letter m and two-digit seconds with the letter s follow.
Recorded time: 3h16
